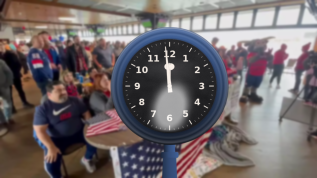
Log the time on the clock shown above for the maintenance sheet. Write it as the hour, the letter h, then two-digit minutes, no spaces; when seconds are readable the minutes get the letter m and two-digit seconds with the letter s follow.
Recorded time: 11h59
